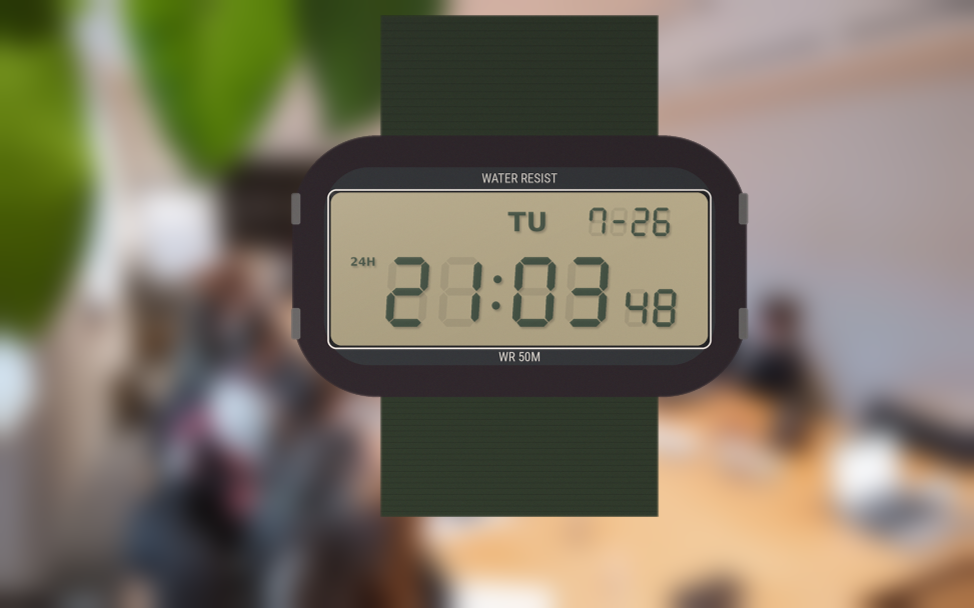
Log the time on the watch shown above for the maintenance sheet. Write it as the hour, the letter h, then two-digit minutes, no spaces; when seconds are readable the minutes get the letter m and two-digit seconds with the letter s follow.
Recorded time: 21h03m48s
